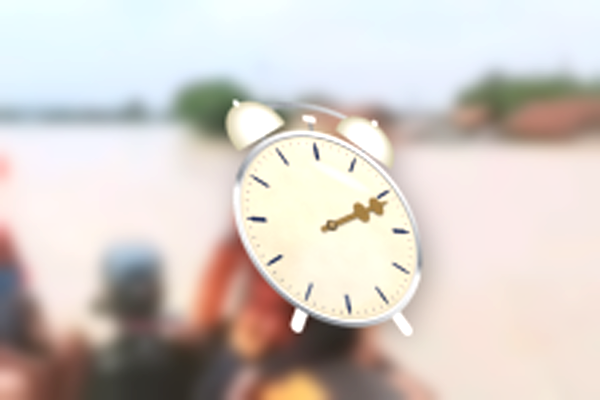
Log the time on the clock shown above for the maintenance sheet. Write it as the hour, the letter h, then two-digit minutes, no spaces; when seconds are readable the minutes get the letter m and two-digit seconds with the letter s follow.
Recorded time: 2h11
